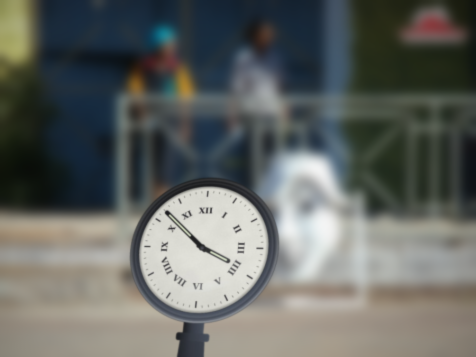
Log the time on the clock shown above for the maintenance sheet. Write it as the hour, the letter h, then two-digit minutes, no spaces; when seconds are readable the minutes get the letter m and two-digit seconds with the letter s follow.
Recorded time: 3h52
